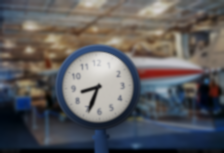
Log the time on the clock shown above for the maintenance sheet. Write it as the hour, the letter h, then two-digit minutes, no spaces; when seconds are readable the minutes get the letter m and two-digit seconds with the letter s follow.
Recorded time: 8h34
